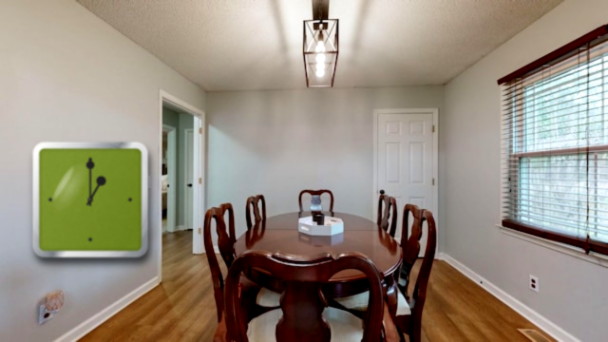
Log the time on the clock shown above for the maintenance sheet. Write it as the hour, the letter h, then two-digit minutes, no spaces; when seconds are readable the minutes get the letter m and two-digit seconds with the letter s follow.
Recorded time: 1h00
